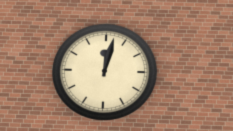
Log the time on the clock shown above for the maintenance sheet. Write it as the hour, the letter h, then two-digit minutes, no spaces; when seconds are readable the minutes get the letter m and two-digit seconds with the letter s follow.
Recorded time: 12h02
